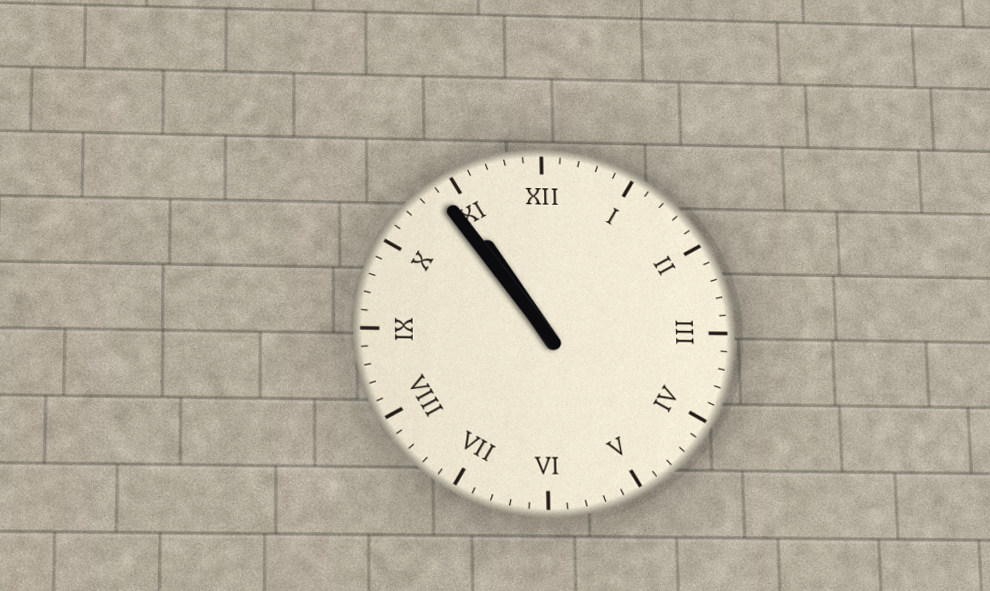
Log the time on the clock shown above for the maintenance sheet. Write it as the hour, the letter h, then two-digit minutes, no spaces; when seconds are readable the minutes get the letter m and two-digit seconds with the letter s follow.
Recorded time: 10h54
